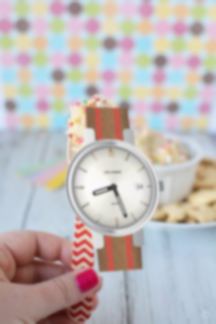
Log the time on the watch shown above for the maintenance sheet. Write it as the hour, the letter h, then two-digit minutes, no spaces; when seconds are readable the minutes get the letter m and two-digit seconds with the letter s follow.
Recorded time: 8h27
